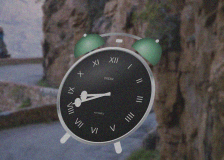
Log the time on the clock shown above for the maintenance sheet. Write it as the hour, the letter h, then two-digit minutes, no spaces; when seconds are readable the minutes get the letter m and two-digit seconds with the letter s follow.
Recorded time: 8h41
